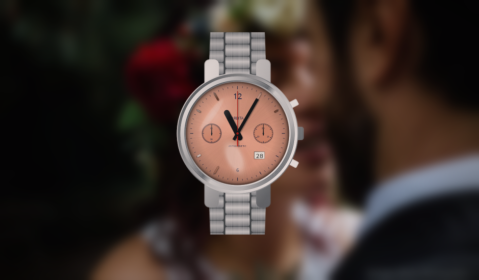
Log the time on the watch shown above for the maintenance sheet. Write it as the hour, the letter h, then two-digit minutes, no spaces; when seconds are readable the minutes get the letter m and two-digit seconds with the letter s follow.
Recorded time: 11h05
